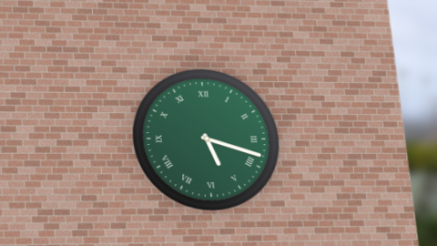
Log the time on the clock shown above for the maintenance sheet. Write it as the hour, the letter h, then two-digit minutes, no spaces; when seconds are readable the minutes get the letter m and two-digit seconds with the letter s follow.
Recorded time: 5h18
